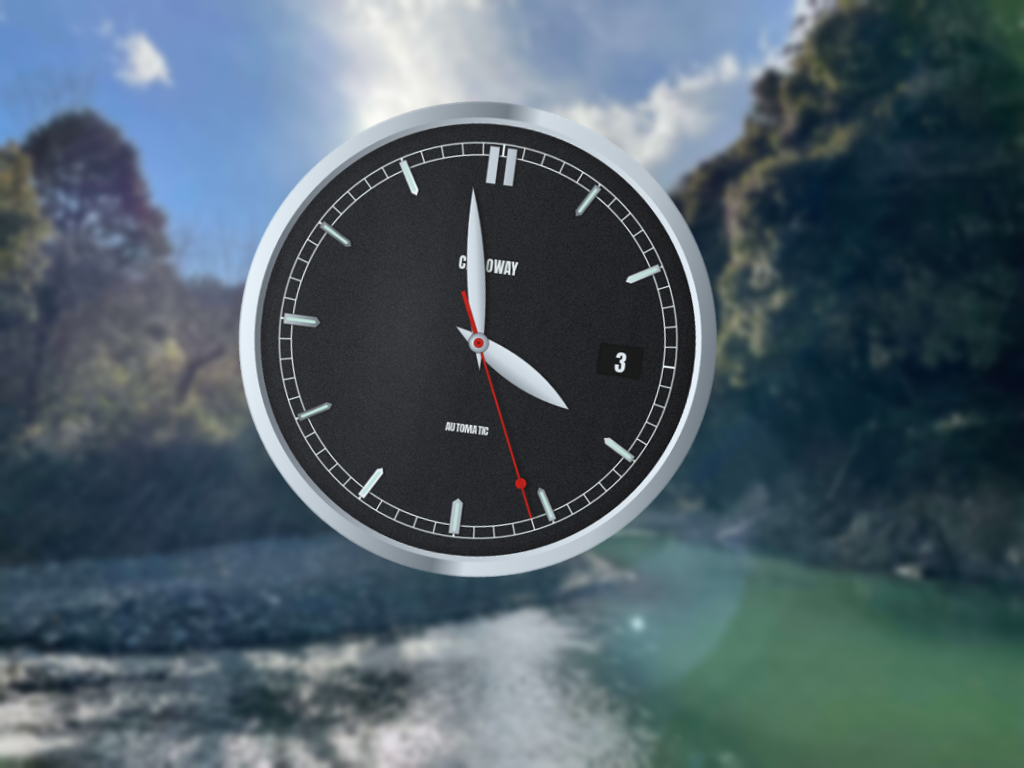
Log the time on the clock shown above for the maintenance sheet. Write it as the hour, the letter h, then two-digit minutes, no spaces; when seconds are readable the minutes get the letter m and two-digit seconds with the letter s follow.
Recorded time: 3h58m26s
